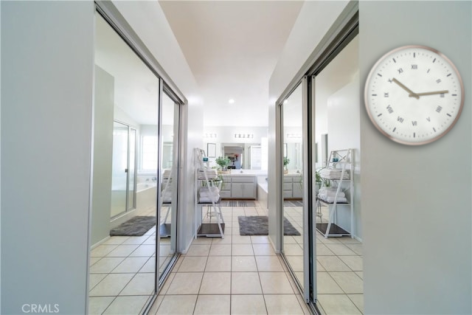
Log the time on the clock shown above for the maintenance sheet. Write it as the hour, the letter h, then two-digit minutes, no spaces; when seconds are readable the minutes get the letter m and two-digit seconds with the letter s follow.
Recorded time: 10h14
